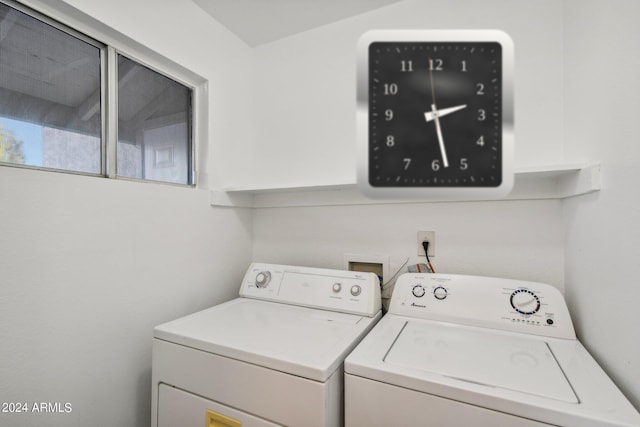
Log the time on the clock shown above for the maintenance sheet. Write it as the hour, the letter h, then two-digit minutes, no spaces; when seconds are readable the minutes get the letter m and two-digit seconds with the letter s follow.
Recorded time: 2h27m59s
